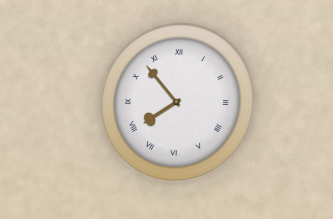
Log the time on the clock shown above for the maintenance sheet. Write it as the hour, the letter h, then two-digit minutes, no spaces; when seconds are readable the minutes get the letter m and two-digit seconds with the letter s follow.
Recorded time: 7h53
